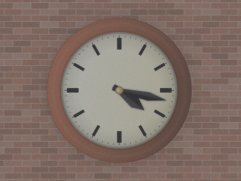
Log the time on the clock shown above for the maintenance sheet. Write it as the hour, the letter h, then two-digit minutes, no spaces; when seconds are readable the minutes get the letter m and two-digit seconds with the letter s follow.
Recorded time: 4h17
